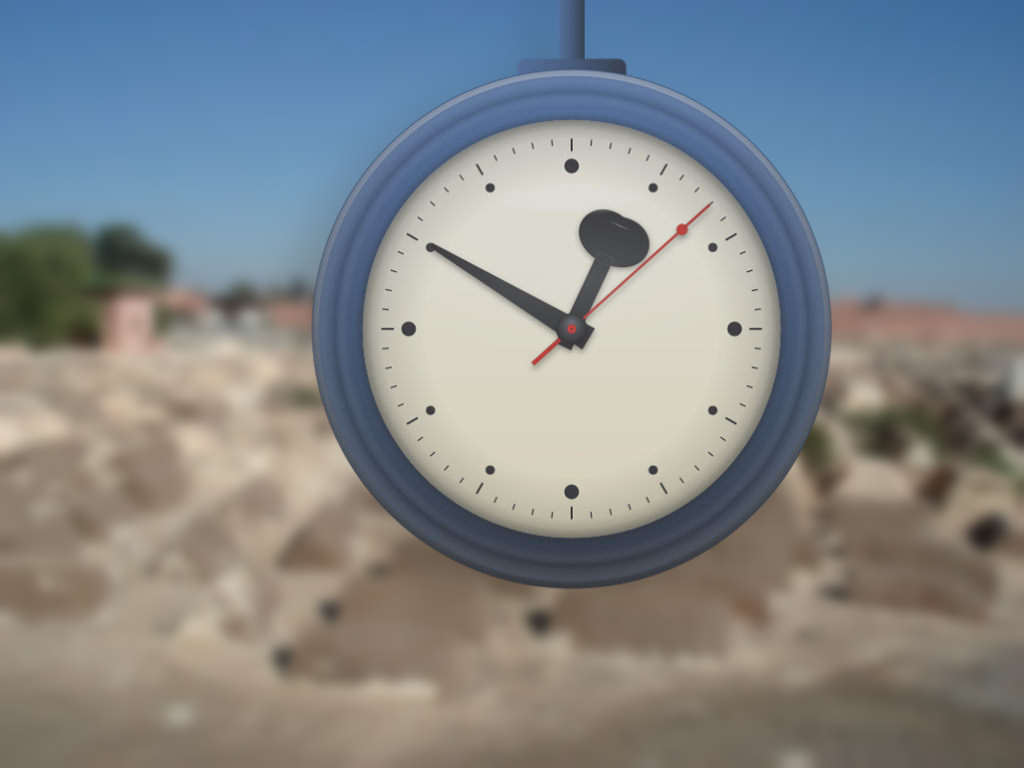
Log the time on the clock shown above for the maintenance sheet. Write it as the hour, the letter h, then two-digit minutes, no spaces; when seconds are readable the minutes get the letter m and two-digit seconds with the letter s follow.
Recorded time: 12h50m08s
